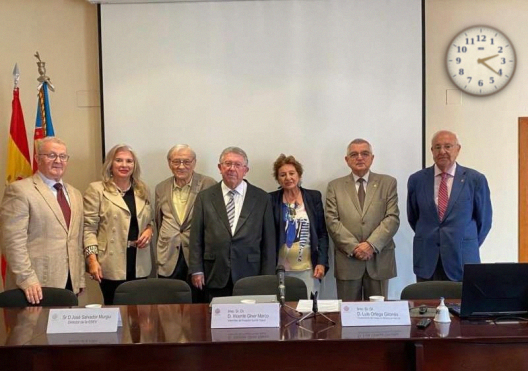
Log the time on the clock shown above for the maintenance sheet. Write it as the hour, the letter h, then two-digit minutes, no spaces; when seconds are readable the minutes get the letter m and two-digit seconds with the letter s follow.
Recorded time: 2h21
